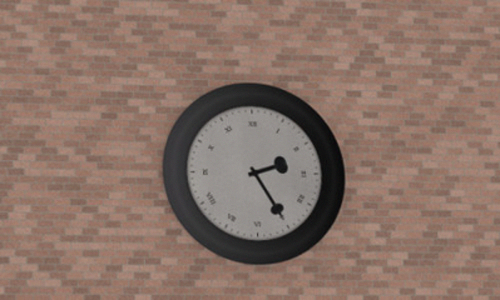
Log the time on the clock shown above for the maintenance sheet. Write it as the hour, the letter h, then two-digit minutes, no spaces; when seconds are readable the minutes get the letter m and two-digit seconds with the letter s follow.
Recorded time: 2h25
